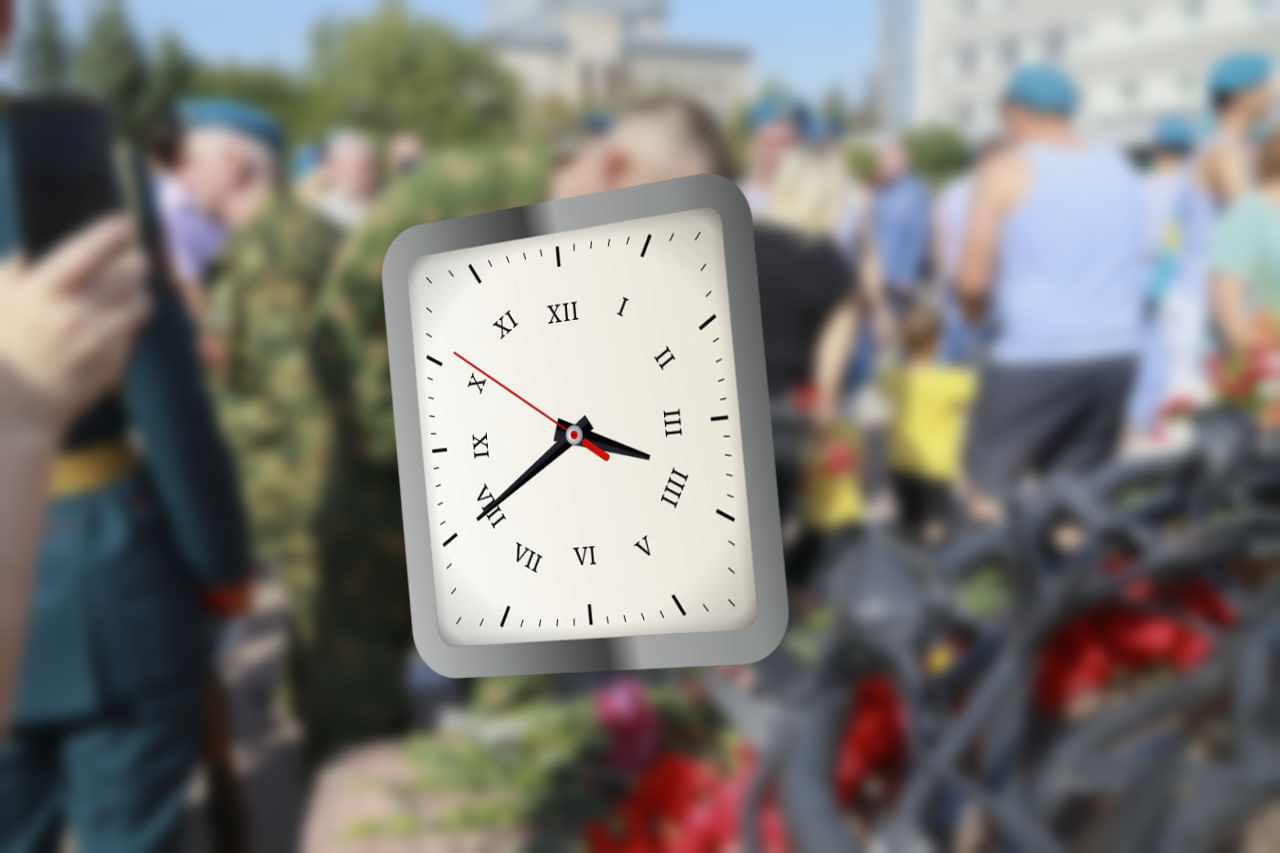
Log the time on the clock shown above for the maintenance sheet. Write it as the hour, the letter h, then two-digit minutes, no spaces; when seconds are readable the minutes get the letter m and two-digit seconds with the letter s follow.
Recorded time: 3h39m51s
